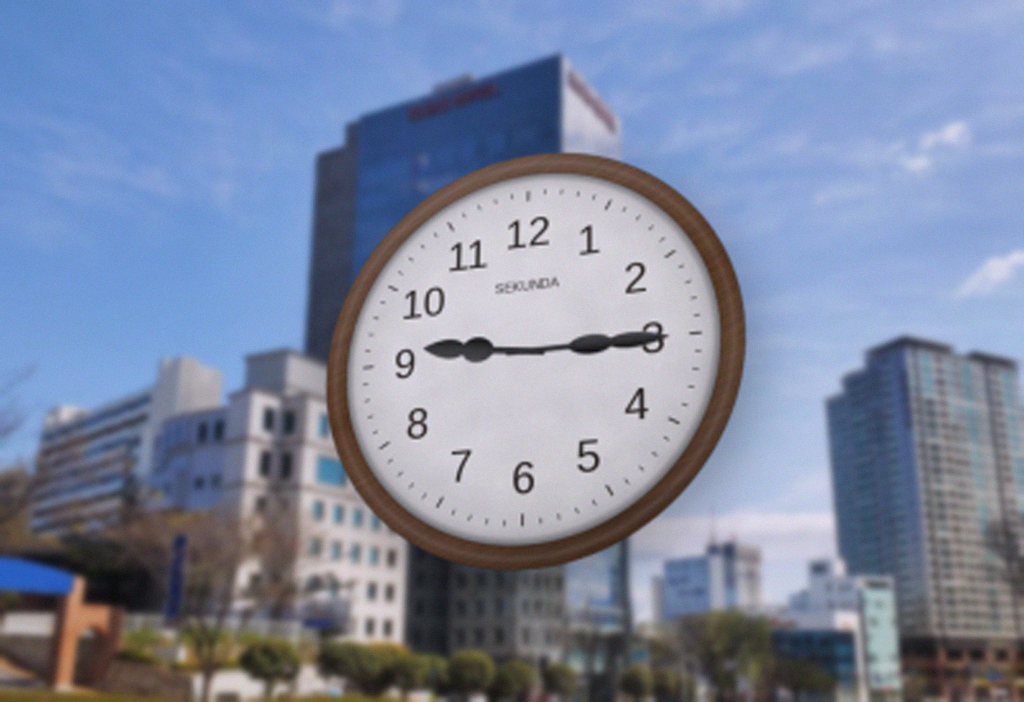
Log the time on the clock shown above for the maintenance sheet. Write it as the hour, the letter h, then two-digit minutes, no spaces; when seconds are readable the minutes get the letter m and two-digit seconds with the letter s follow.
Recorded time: 9h15
